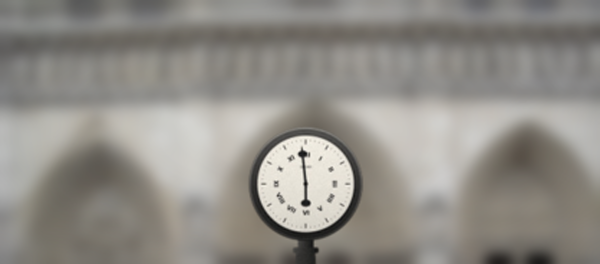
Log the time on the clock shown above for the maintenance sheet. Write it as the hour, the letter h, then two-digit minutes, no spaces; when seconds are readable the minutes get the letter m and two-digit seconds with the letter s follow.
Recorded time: 5h59
